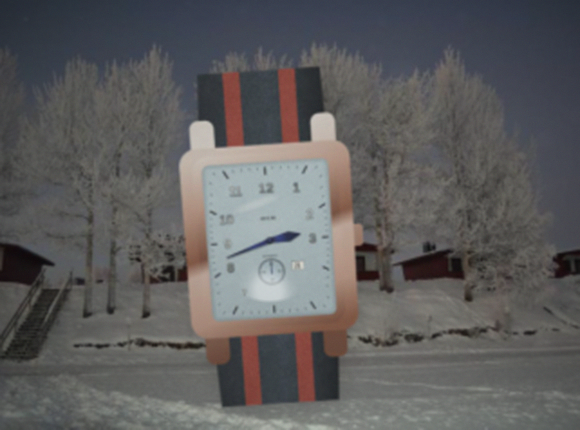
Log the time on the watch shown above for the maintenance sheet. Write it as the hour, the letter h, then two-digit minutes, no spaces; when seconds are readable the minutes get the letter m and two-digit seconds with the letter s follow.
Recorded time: 2h42
